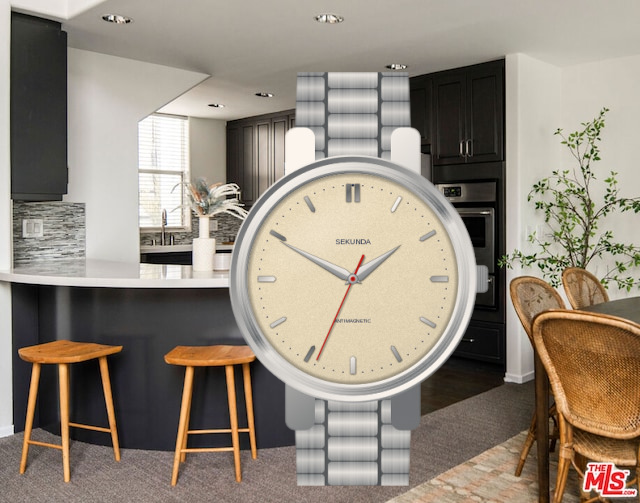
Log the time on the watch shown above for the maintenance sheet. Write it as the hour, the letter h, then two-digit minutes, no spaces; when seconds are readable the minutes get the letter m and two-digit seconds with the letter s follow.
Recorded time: 1h49m34s
